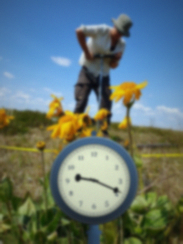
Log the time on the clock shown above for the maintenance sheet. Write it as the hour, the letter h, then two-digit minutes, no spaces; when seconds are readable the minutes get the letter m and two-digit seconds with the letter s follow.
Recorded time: 9h19
